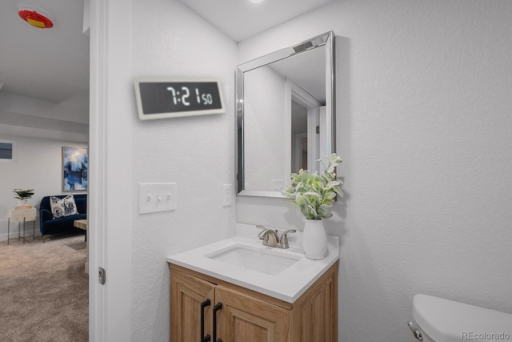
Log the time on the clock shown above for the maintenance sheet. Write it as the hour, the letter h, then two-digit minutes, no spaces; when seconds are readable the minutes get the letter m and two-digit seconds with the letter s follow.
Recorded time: 7h21m50s
